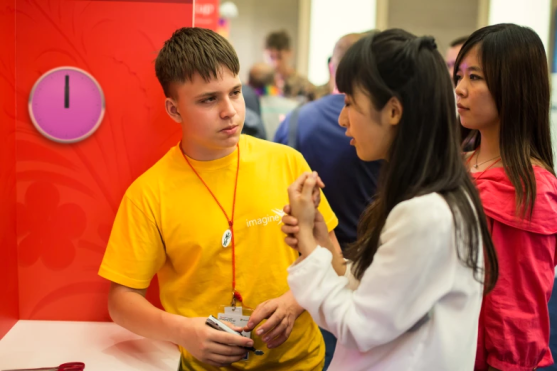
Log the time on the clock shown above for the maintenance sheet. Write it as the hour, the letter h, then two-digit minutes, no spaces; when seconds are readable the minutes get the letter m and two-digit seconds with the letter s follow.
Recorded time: 12h00
